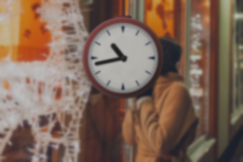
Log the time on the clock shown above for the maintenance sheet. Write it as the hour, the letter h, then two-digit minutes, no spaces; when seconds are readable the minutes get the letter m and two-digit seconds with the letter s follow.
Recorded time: 10h43
